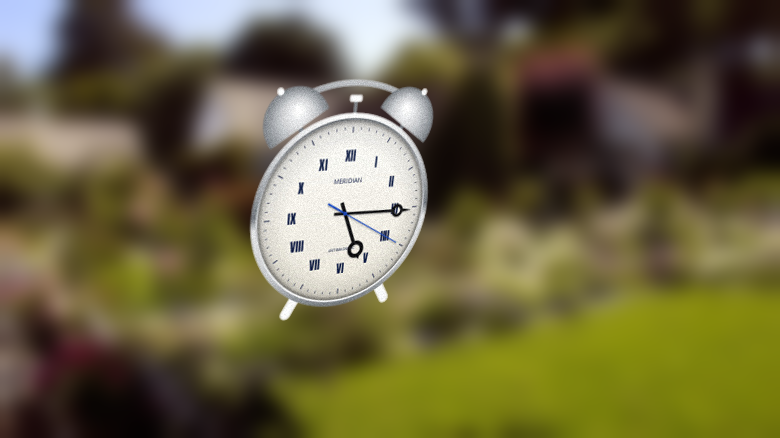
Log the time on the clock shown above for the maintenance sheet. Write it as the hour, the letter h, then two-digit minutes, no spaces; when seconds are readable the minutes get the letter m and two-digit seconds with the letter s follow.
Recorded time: 5h15m20s
